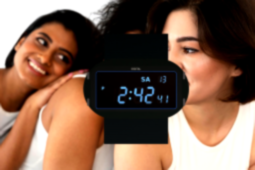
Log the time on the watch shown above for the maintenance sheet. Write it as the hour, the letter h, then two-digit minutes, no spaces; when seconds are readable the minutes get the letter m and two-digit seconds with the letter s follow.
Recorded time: 2h42
